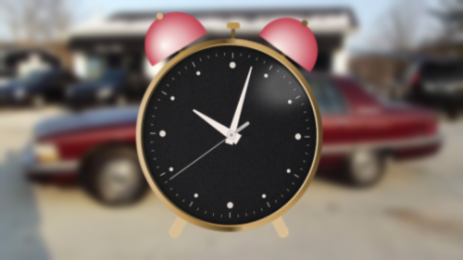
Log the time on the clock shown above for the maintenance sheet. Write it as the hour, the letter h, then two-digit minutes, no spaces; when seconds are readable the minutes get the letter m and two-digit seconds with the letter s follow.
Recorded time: 10h02m39s
